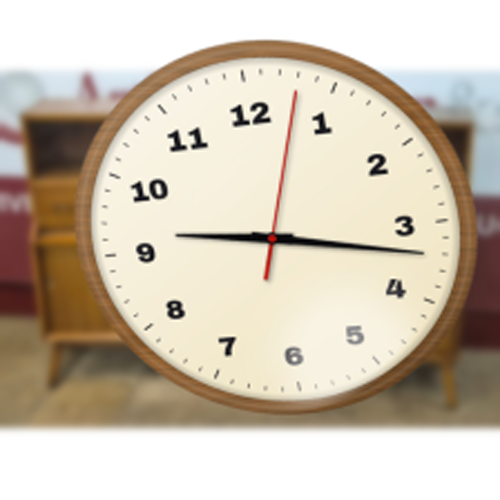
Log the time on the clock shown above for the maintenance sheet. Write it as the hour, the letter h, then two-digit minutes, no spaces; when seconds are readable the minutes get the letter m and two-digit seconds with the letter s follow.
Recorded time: 9h17m03s
